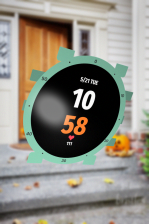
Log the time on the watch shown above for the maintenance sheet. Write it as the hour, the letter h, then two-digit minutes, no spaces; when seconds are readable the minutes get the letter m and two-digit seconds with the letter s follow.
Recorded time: 10h58
